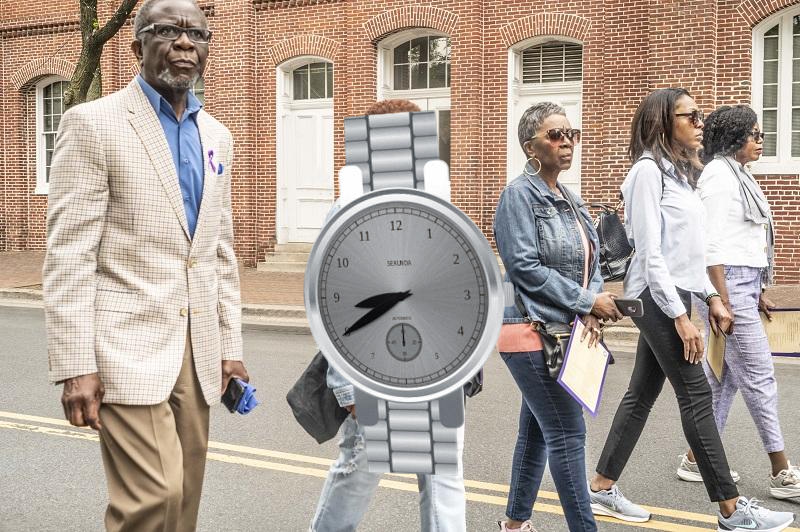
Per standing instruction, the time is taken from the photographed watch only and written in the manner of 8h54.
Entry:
8h40
